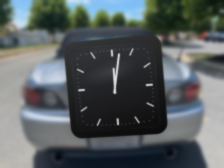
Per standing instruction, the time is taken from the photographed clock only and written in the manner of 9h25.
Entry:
12h02
